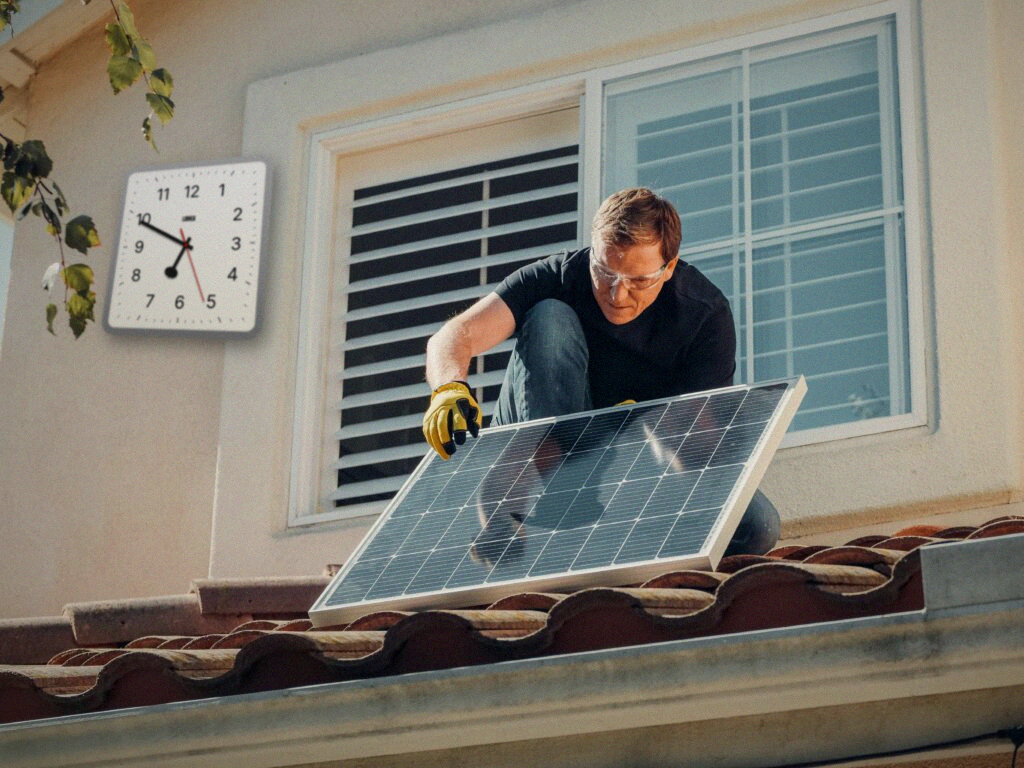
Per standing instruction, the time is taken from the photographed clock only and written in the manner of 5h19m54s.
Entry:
6h49m26s
